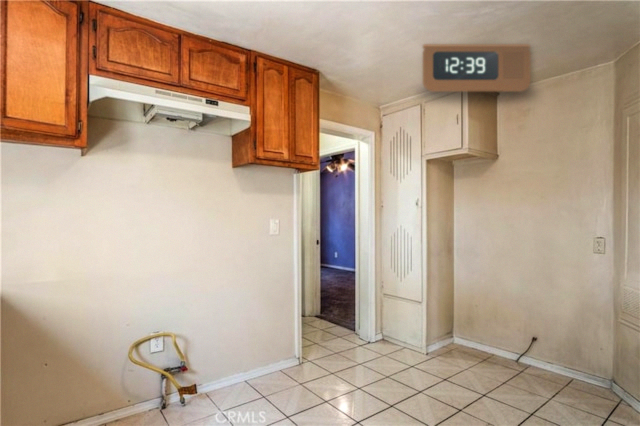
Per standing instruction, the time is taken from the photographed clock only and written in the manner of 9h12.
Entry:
12h39
